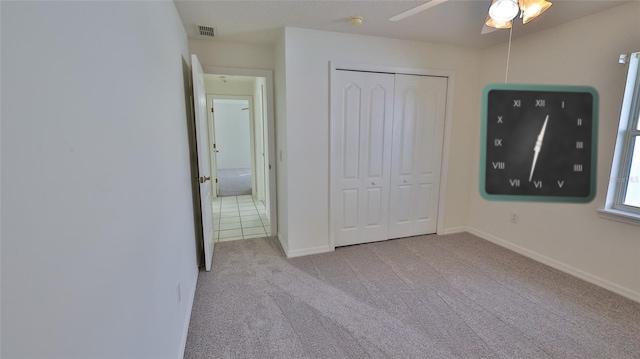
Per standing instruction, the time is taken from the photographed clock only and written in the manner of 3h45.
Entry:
12h32
